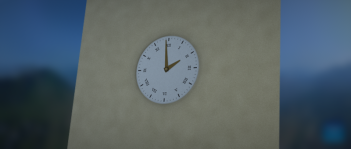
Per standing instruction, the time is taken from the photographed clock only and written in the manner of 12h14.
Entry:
1h59
